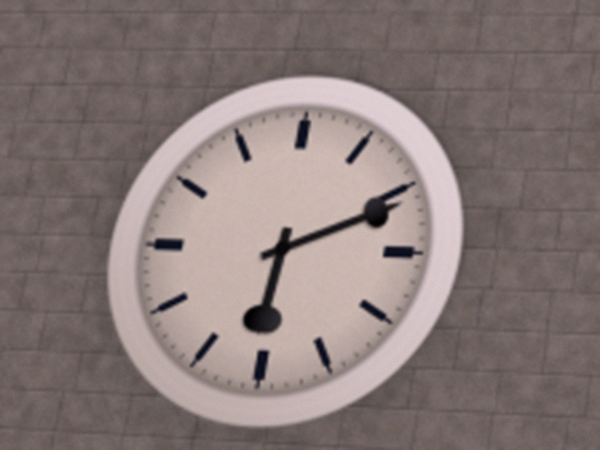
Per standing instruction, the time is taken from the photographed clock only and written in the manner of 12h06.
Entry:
6h11
